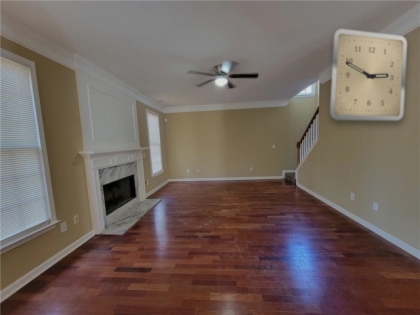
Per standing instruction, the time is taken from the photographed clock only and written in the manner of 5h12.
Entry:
2h49
